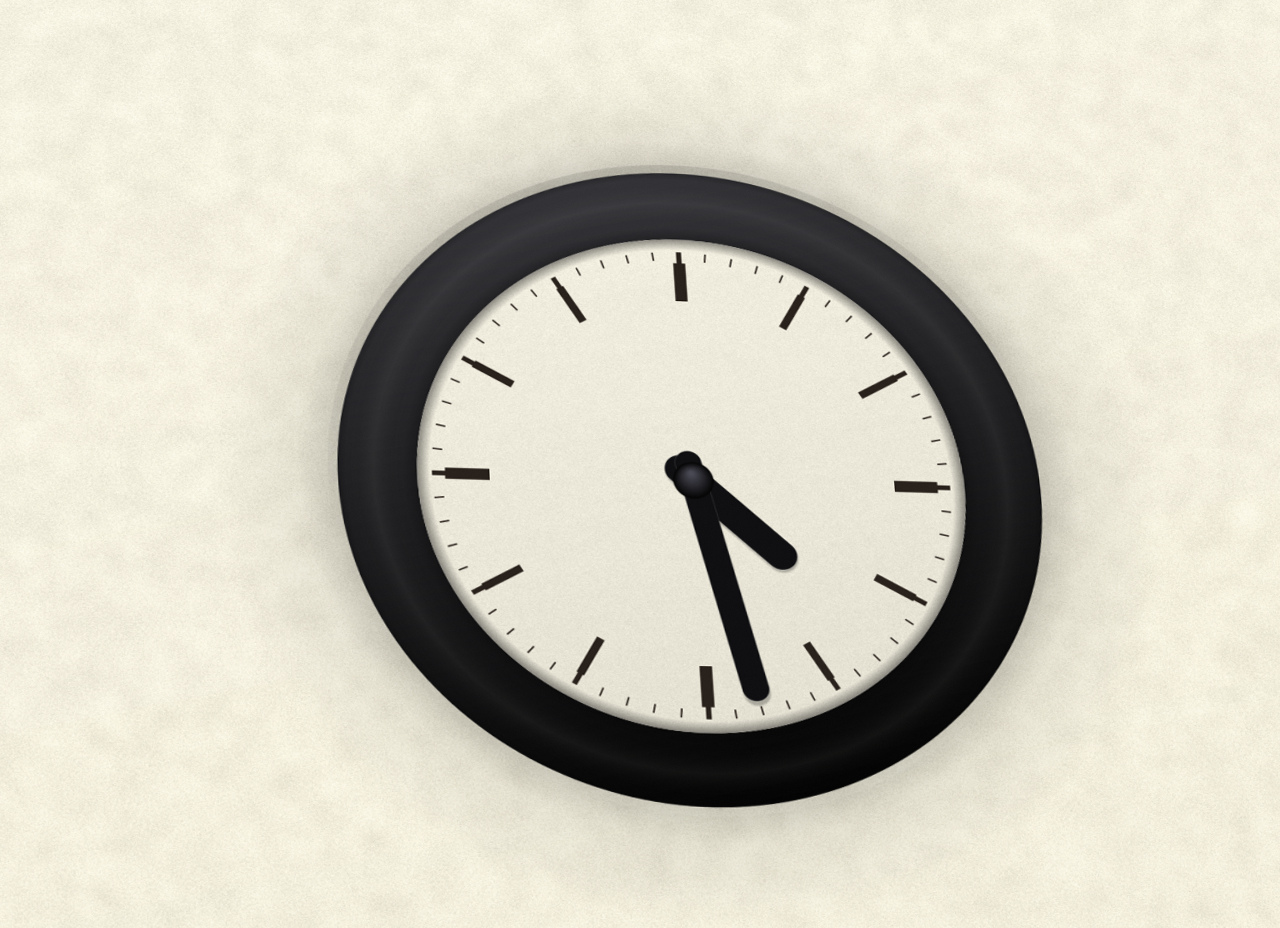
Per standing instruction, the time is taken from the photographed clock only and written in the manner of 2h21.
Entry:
4h28
